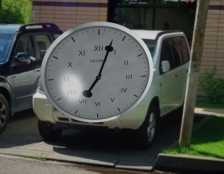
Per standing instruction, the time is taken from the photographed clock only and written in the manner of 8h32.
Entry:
7h03
